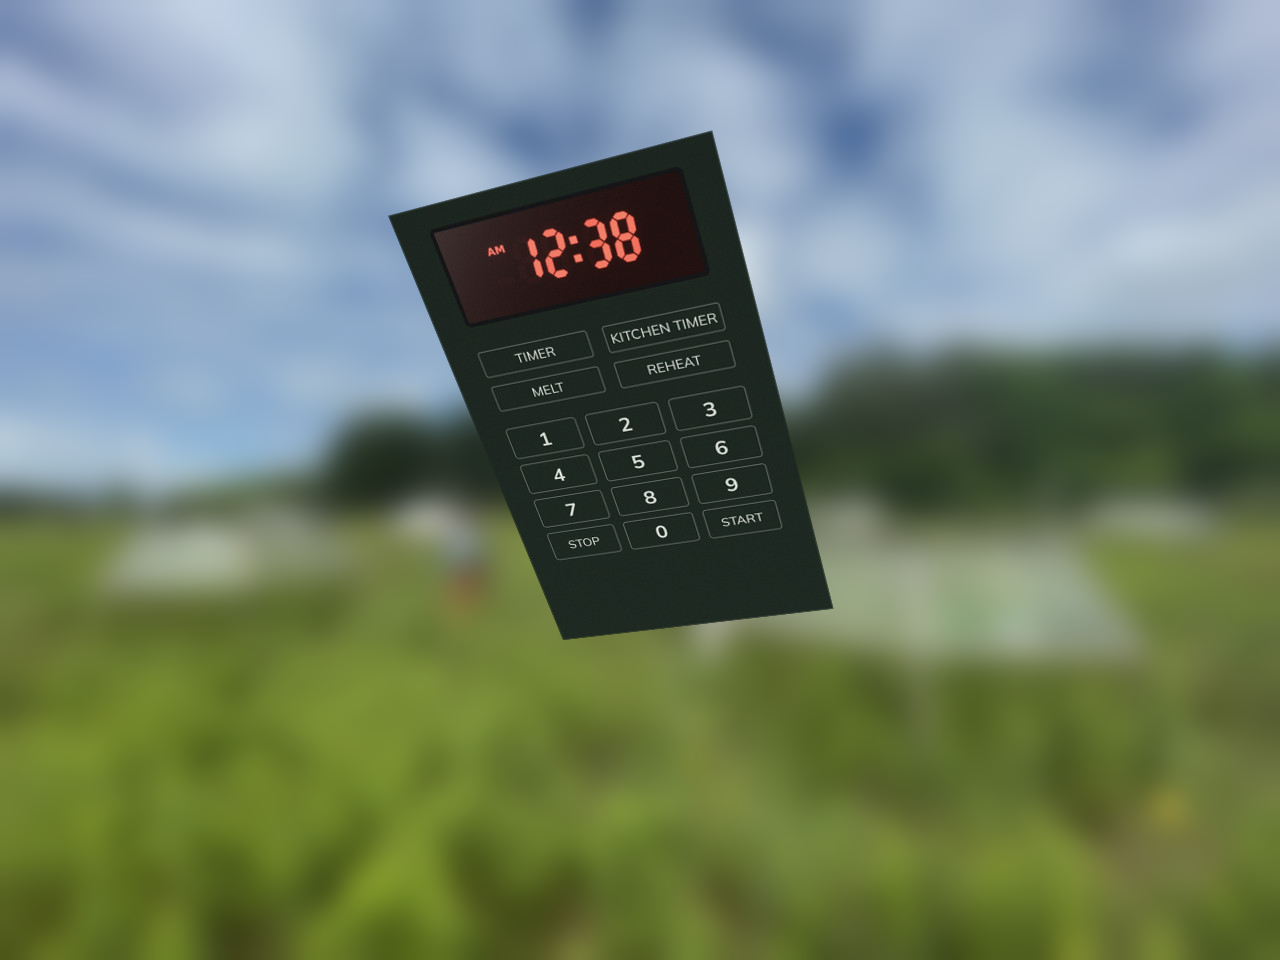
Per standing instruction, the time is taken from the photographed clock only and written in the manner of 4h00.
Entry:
12h38
